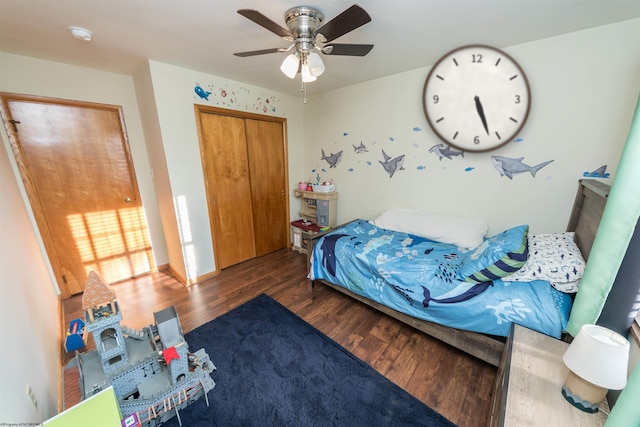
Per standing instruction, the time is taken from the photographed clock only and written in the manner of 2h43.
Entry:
5h27
